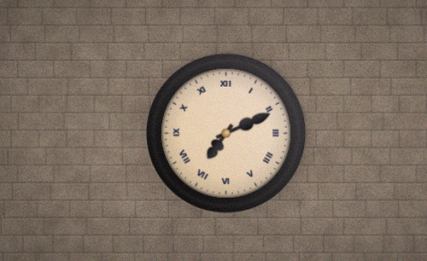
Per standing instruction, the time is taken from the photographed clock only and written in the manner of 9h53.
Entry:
7h11
